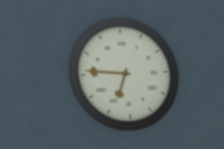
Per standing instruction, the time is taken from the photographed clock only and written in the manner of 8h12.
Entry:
6h46
